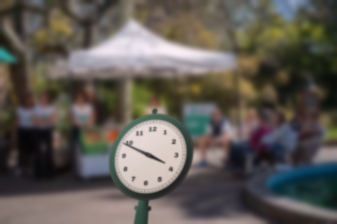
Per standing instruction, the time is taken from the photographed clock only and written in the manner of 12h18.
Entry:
3h49
